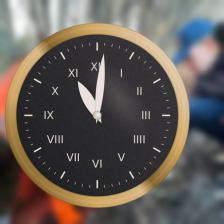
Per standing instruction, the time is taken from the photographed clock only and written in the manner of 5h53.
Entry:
11h01
